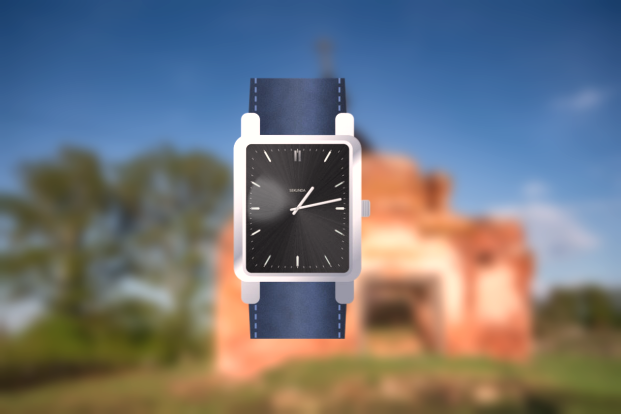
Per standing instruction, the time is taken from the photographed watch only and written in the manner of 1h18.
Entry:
1h13
